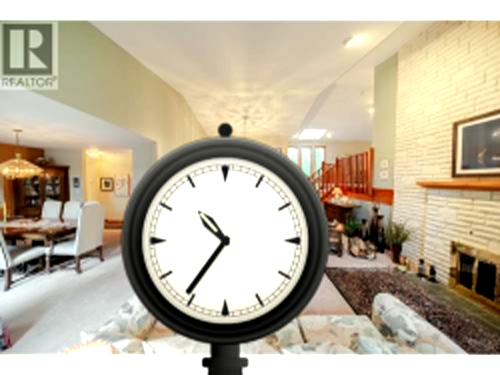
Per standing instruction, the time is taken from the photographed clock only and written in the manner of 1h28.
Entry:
10h36
